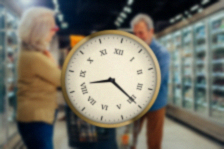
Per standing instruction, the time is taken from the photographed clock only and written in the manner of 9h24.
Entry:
8h20
